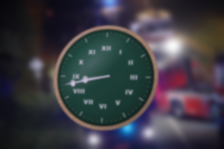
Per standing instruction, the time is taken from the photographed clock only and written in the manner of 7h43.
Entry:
8h43
